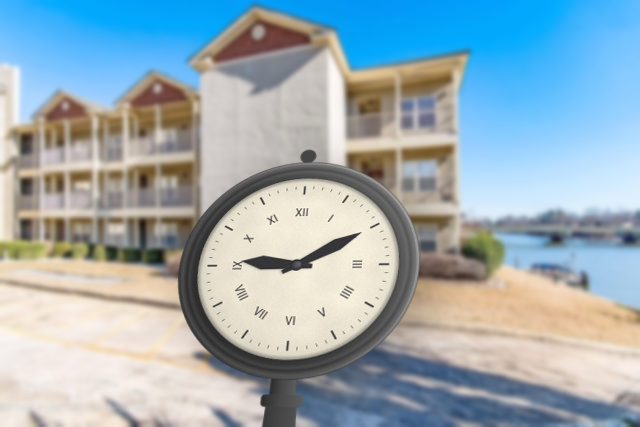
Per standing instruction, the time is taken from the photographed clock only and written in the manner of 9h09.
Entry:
9h10
